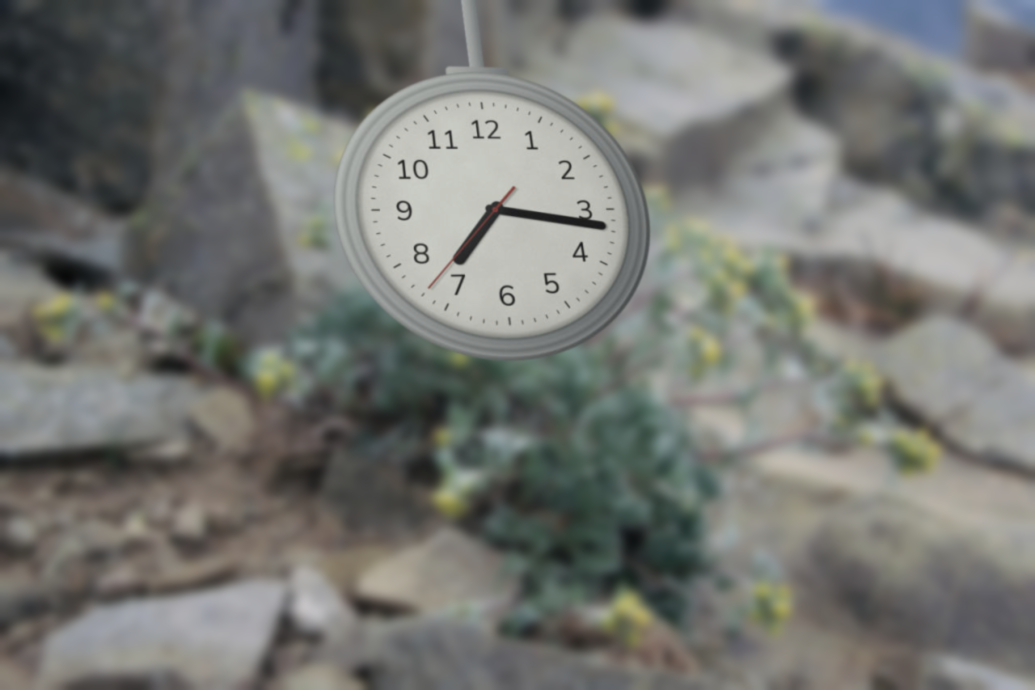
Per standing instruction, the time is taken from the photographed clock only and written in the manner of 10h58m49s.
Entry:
7h16m37s
